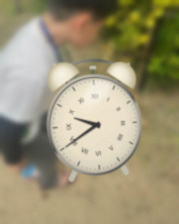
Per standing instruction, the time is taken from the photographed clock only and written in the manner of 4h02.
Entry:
9h40
